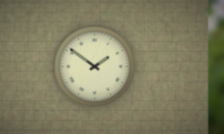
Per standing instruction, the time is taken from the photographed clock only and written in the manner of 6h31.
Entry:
1h51
